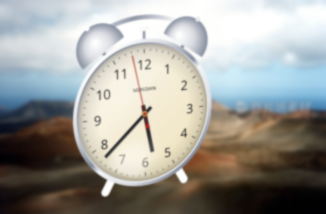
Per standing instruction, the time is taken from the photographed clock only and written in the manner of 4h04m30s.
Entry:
5h37m58s
